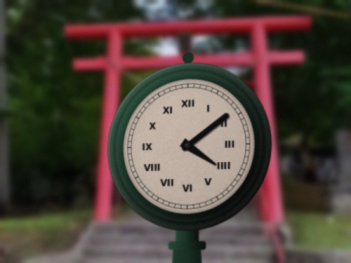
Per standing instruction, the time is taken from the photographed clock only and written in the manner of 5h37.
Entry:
4h09
